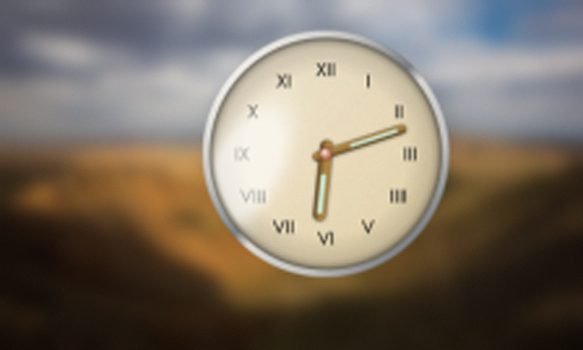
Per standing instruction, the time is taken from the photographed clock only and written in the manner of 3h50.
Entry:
6h12
